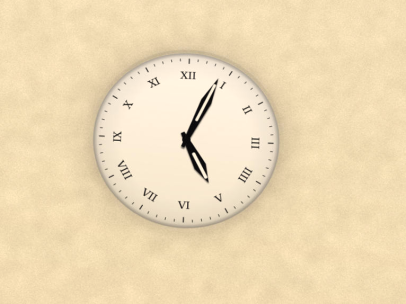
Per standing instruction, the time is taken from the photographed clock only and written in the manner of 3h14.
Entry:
5h04
